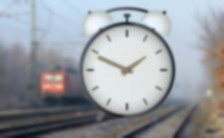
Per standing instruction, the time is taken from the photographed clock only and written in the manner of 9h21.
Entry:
1h49
